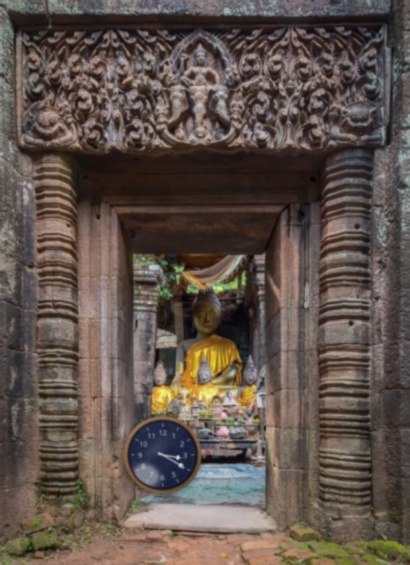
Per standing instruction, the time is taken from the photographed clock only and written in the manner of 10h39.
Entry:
3h20
